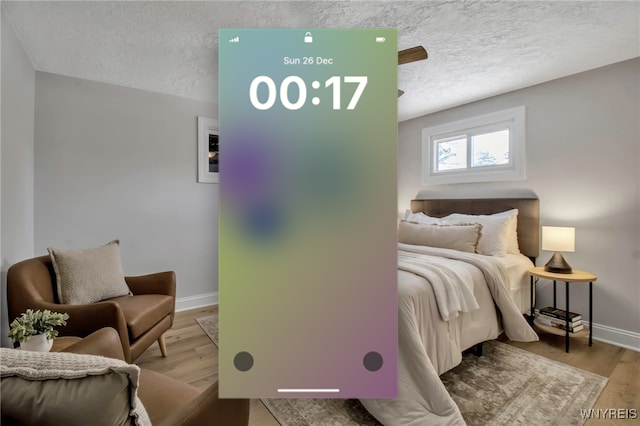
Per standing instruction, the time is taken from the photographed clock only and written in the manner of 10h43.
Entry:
0h17
